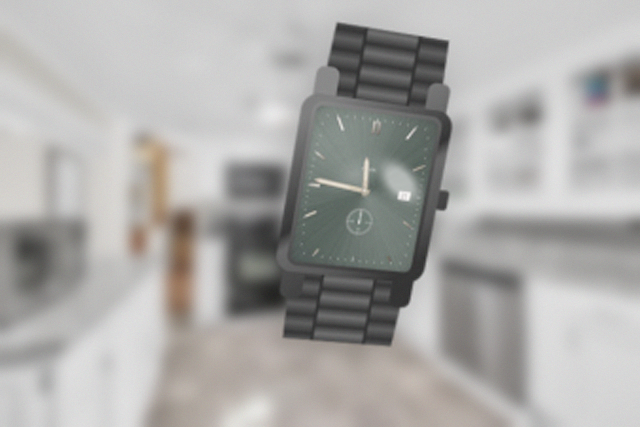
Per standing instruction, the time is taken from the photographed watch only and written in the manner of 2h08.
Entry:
11h46
